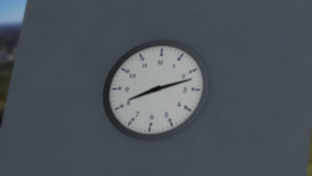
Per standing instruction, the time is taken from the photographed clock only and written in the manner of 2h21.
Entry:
8h12
